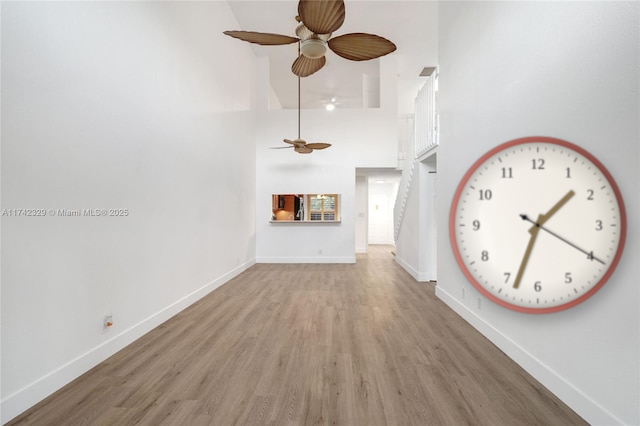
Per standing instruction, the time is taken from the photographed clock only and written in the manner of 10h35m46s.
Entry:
1h33m20s
